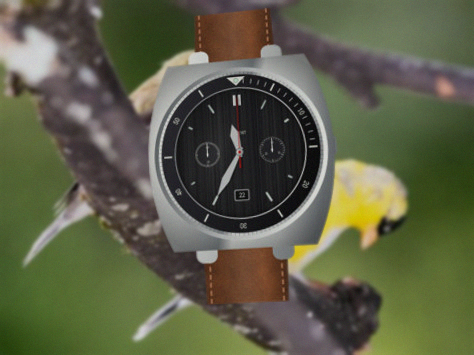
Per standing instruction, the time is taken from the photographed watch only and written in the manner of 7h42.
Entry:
11h35
